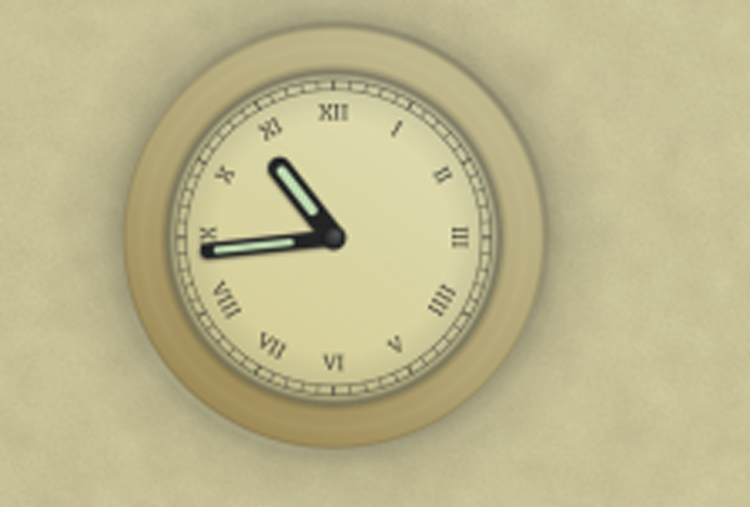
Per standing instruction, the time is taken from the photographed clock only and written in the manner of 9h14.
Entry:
10h44
